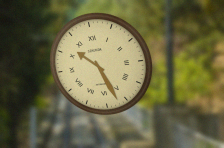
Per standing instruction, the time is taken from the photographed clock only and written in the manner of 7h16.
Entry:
10h27
